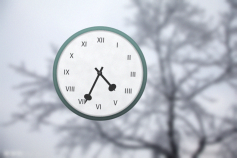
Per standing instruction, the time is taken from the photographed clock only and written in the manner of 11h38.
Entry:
4h34
